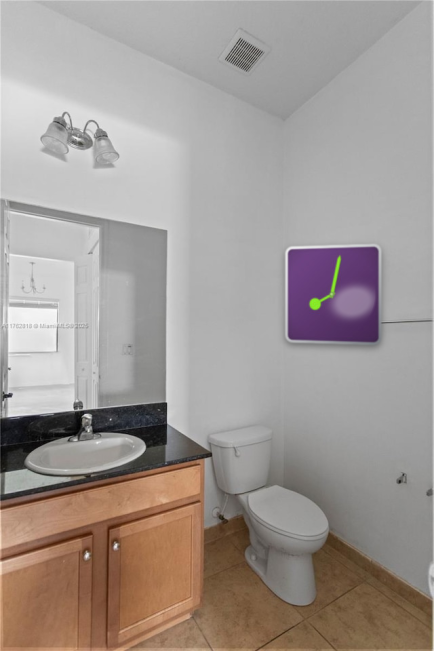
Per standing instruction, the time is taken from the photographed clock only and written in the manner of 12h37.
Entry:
8h02
